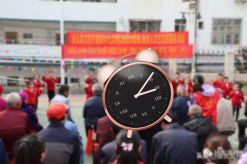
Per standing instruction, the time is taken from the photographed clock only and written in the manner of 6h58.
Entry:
3h09
